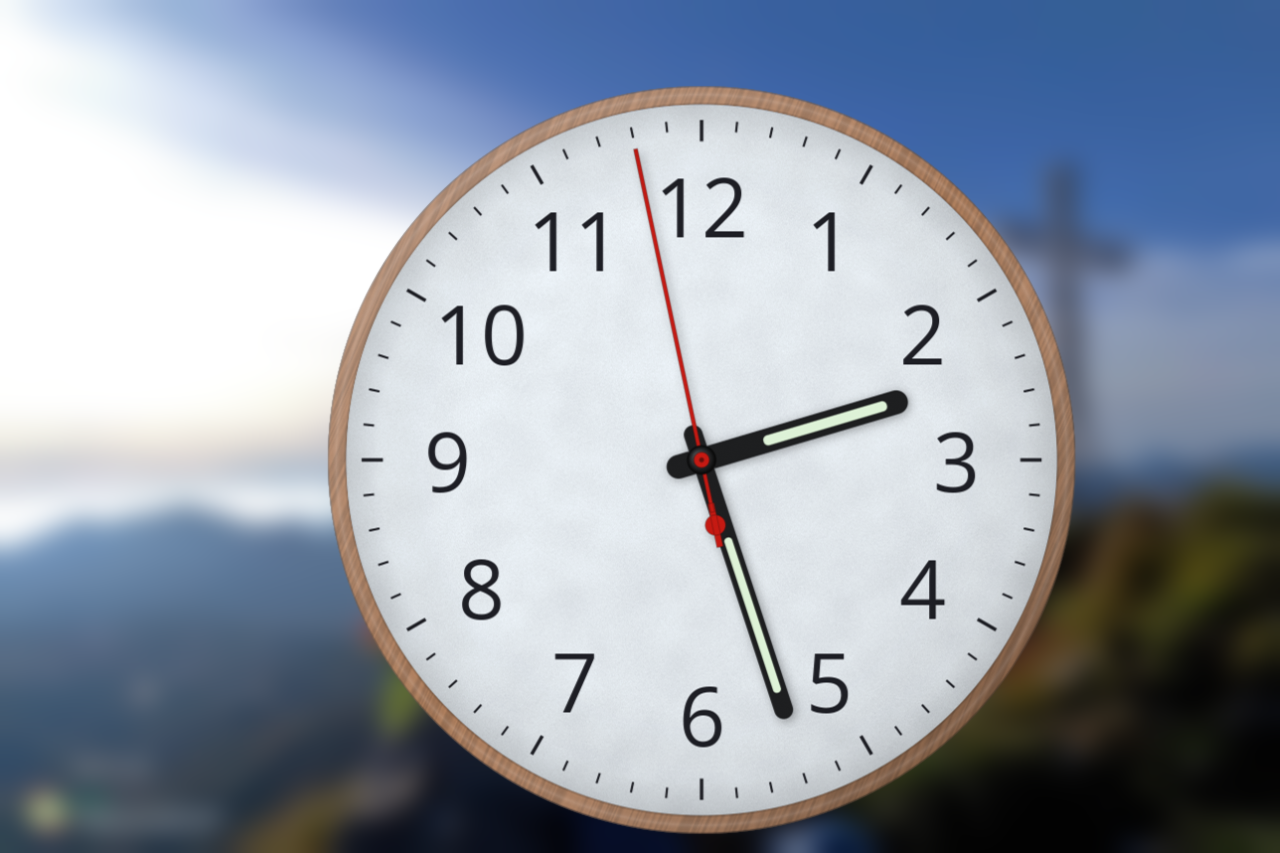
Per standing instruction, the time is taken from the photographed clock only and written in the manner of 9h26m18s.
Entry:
2h26m58s
